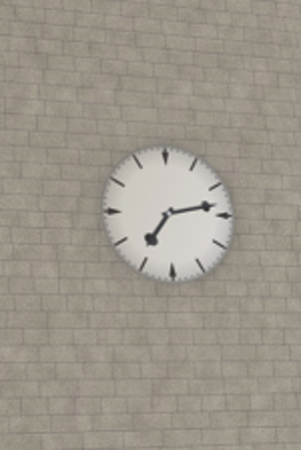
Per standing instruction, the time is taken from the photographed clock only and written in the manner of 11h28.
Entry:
7h13
